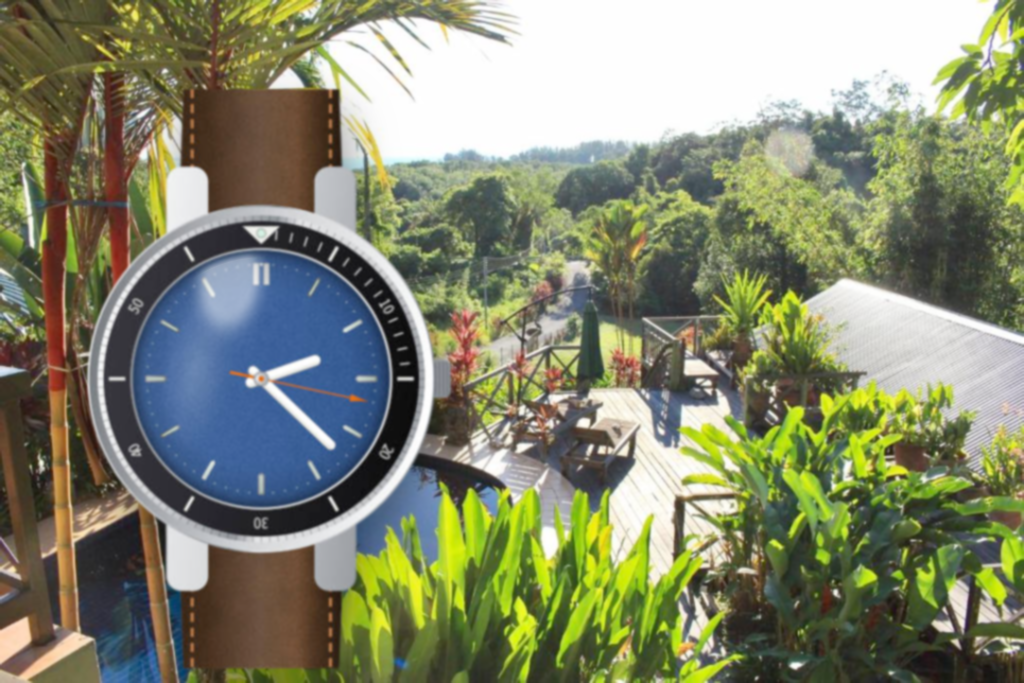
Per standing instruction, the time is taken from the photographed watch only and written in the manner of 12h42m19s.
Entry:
2h22m17s
